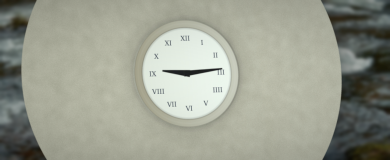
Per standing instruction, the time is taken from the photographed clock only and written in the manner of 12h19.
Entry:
9h14
